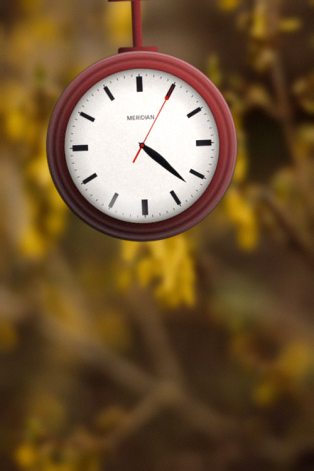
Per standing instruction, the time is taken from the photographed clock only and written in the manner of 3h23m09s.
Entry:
4h22m05s
